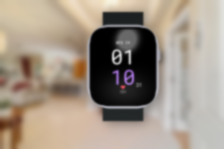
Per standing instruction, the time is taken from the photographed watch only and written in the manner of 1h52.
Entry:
1h10
